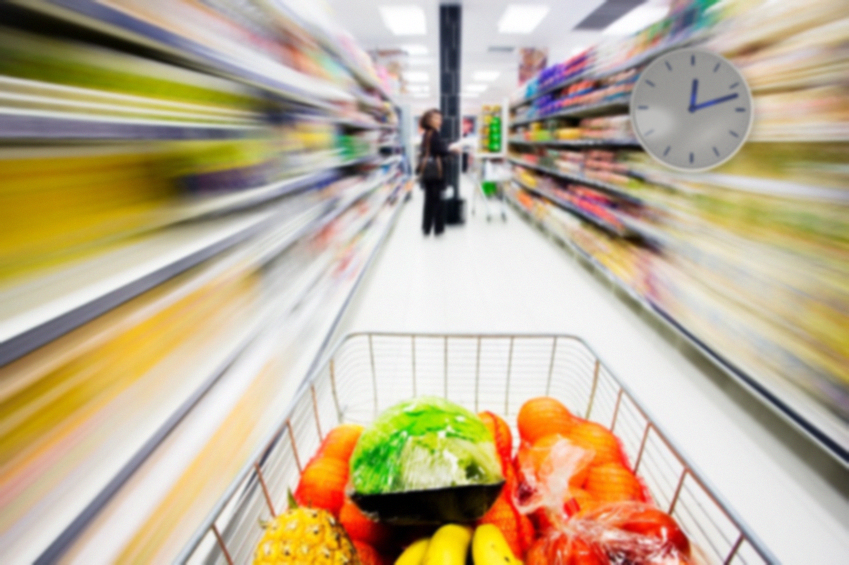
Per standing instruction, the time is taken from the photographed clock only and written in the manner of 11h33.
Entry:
12h12
